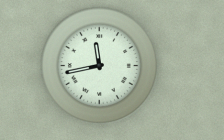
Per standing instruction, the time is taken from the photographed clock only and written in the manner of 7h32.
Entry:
11h43
